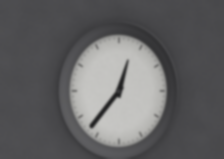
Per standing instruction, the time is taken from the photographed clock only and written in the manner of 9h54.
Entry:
12h37
